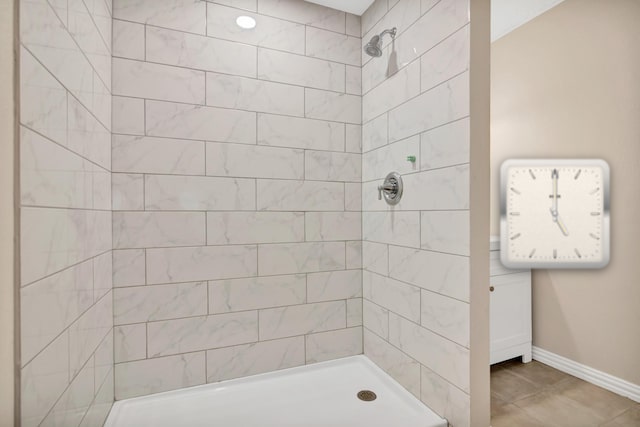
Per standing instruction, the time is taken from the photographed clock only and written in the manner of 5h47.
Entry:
5h00
